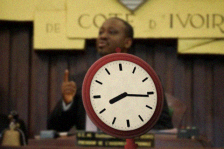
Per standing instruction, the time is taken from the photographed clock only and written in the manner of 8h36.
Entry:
8h16
